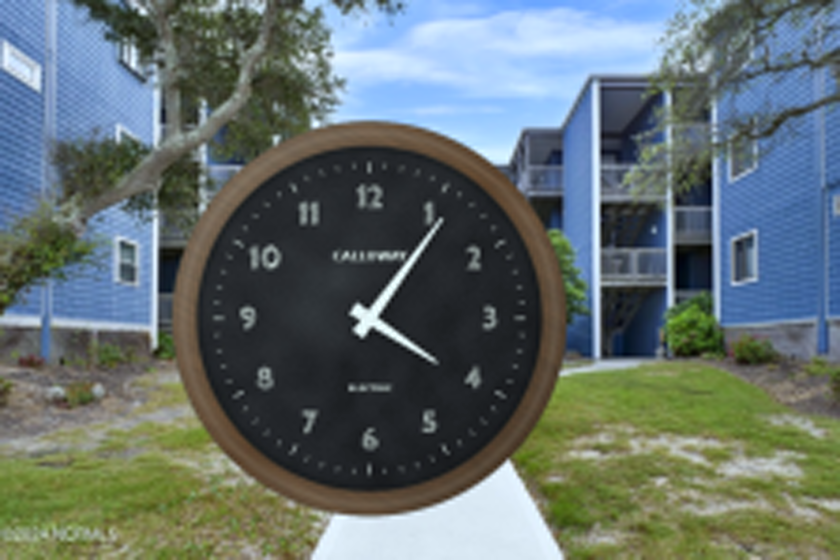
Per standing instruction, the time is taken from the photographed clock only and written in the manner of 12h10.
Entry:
4h06
